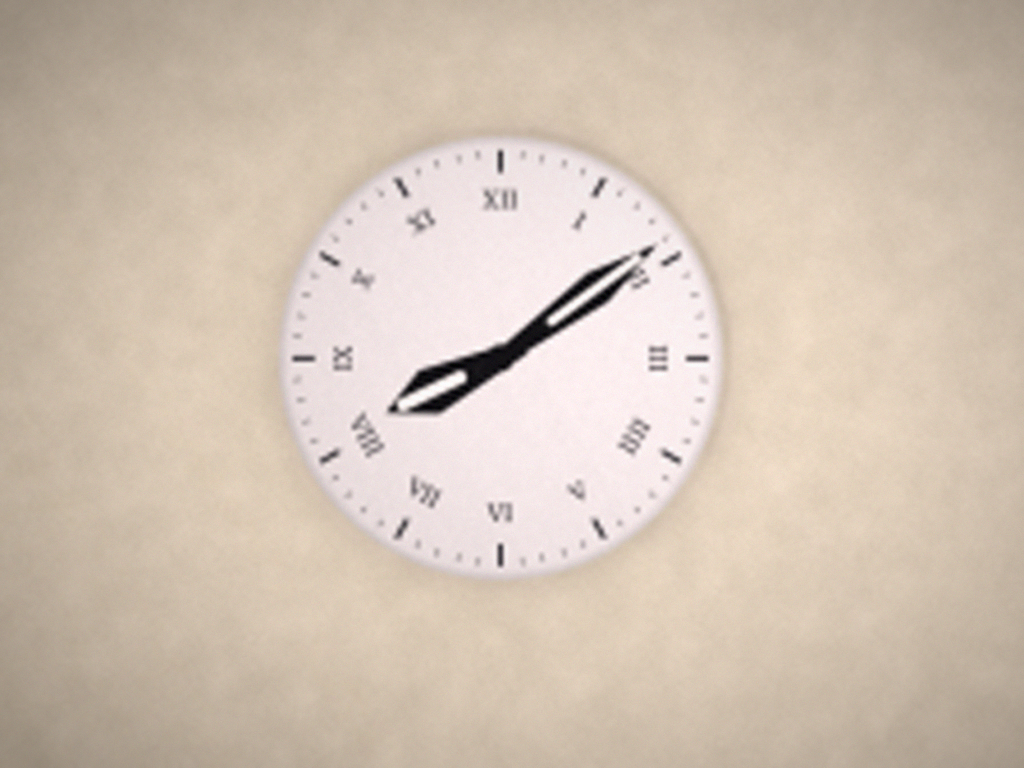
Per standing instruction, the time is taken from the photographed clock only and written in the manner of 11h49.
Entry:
8h09
